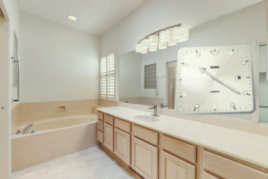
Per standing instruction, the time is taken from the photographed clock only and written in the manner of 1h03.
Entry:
10h21
